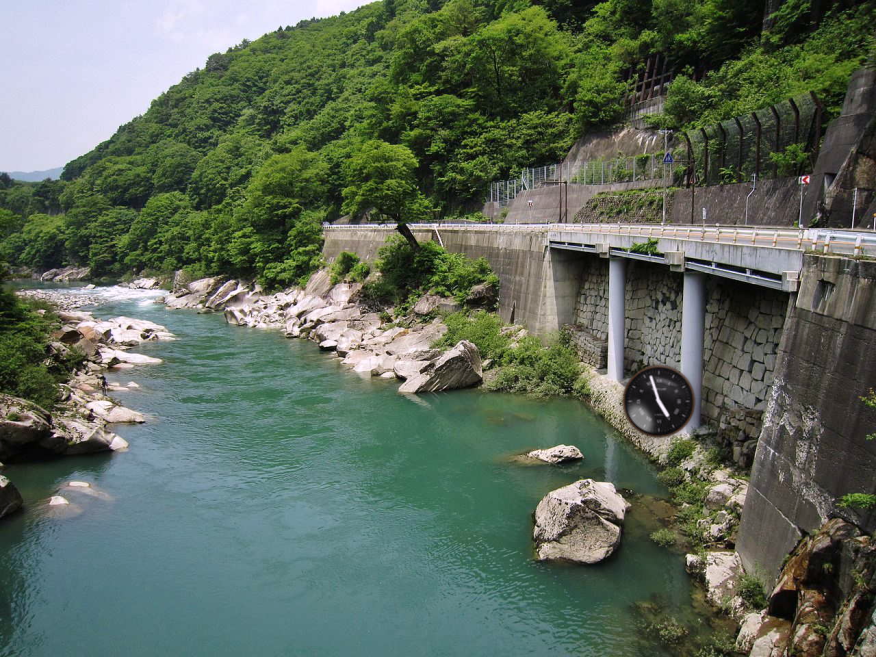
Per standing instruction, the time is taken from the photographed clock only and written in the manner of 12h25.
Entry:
4h57
